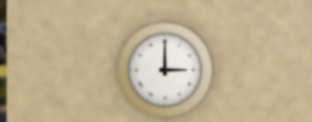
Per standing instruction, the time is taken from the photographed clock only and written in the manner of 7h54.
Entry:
3h00
